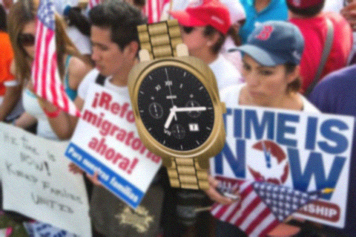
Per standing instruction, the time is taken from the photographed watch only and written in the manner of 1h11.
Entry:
7h15
